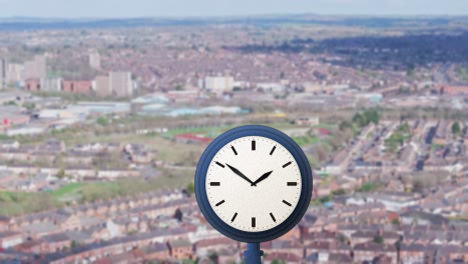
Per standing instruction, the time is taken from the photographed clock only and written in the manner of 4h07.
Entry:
1h51
